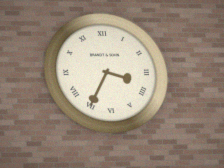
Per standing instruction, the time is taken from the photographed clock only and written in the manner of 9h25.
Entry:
3h35
